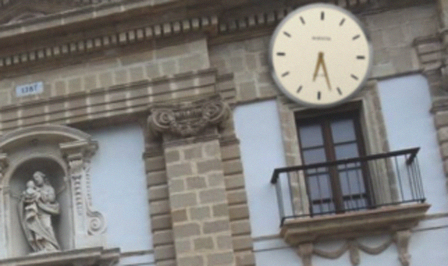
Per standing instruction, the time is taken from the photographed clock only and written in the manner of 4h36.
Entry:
6h27
